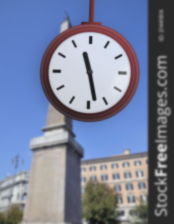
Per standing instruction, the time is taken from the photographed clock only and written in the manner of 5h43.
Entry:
11h28
